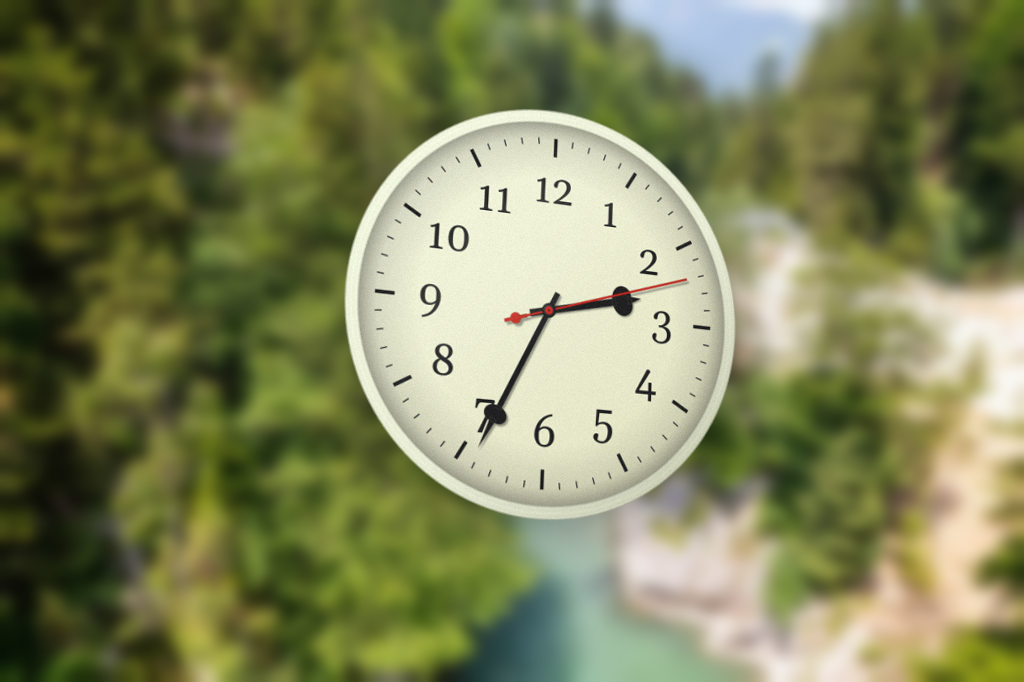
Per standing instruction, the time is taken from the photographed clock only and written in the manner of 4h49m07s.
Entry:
2h34m12s
